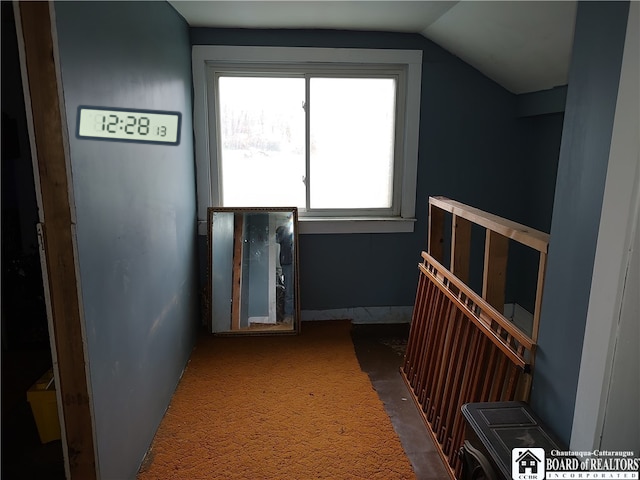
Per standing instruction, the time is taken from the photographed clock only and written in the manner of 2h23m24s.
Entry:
12h28m13s
